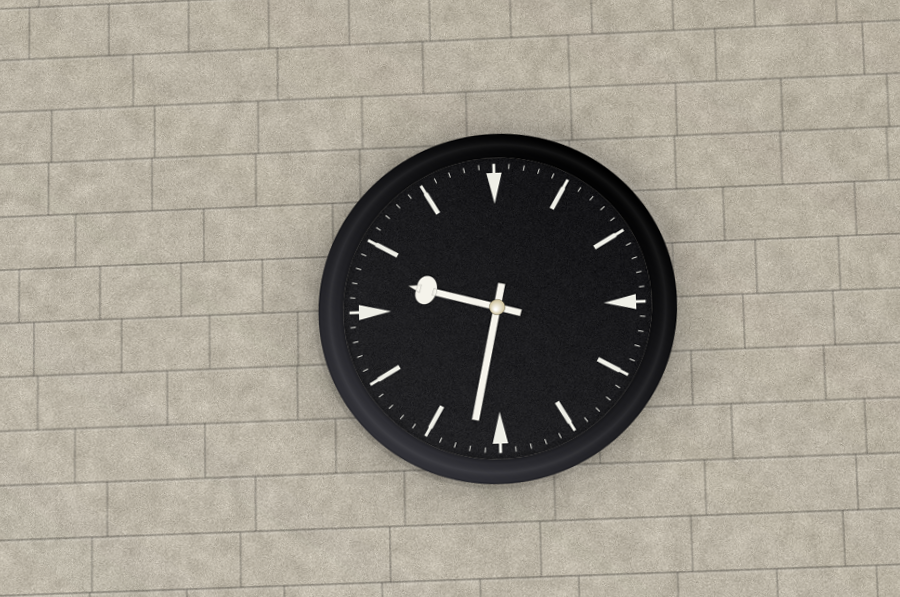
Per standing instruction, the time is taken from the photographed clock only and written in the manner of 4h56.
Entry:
9h32
